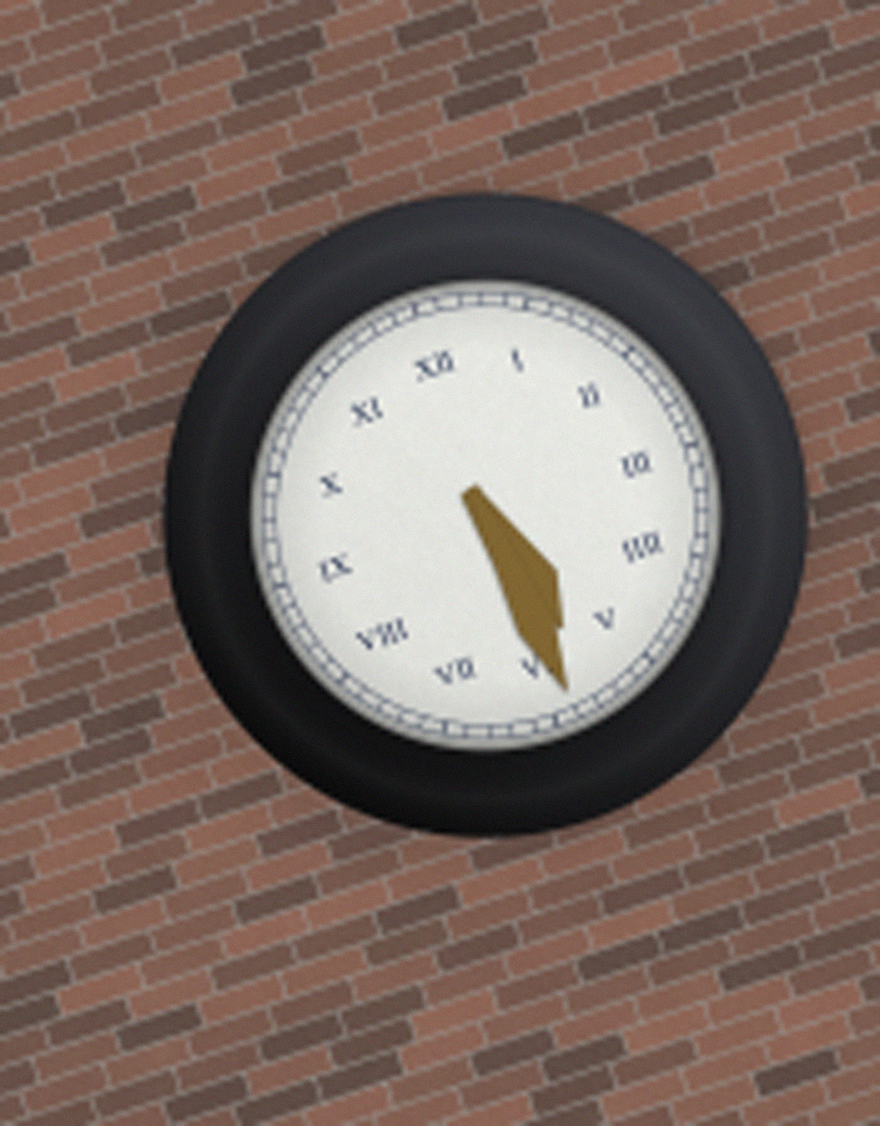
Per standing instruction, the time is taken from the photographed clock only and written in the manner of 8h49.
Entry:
5h29
